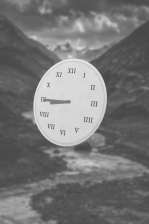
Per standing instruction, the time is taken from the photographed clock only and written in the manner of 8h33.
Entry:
8h45
